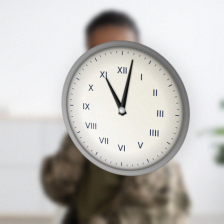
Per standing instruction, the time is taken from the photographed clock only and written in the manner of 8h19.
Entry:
11h02
